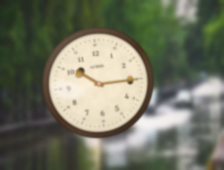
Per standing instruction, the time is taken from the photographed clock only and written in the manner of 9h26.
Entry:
10h15
